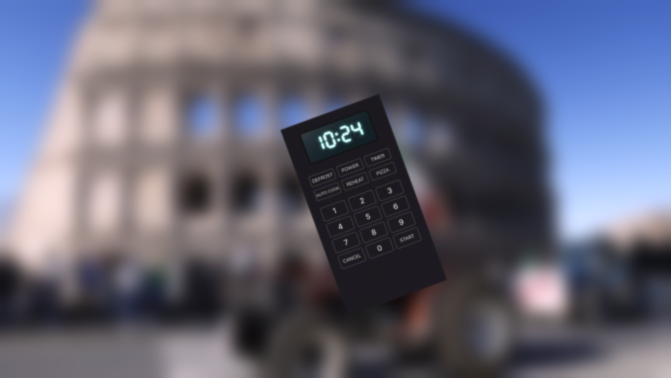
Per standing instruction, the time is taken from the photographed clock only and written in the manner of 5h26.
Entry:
10h24
